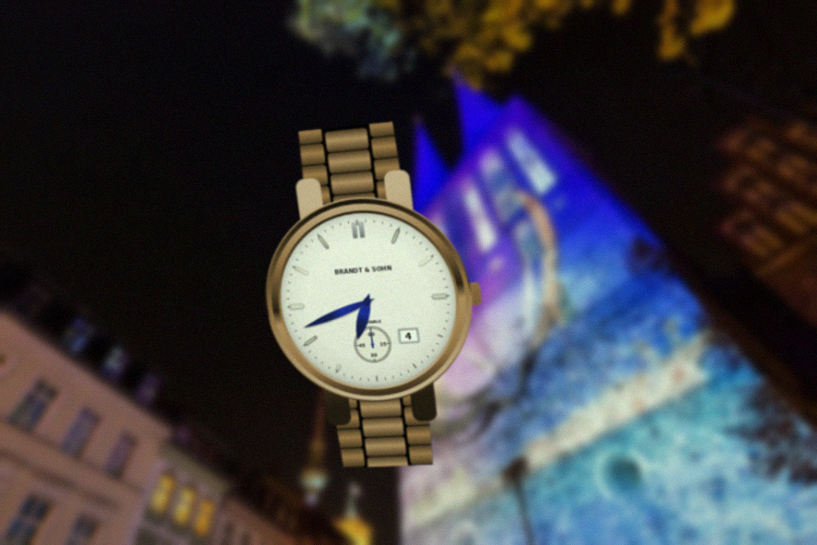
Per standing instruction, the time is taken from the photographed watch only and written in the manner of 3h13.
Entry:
6h42
